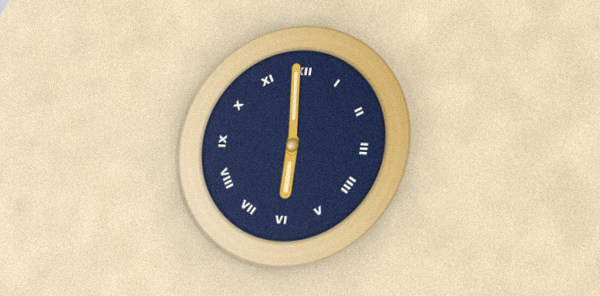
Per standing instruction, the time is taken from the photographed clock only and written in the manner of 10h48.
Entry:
5h59
